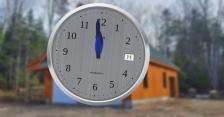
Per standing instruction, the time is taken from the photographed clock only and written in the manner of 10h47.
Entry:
11h59
